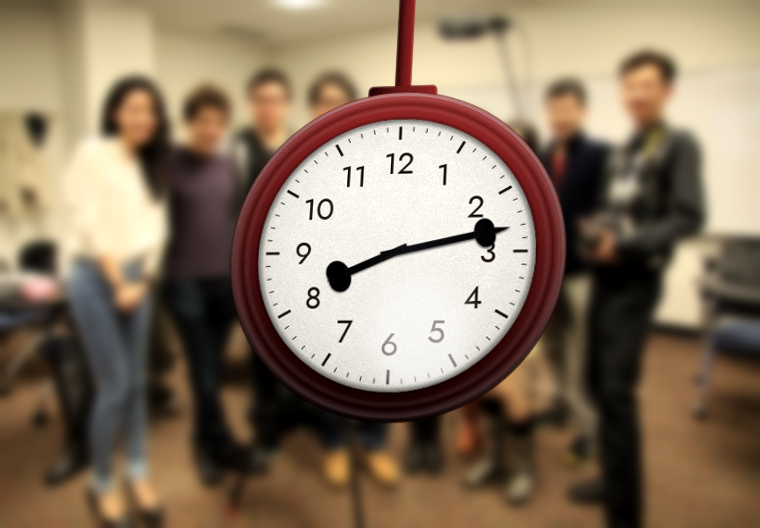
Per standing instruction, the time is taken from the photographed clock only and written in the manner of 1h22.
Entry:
8h13
